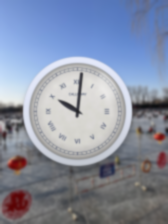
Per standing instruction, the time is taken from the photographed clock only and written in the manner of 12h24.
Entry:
10h01
